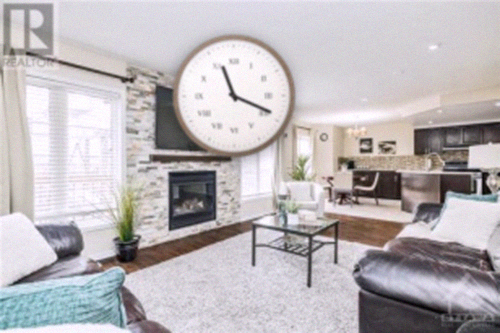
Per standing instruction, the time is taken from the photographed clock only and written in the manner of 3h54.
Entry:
11h19
